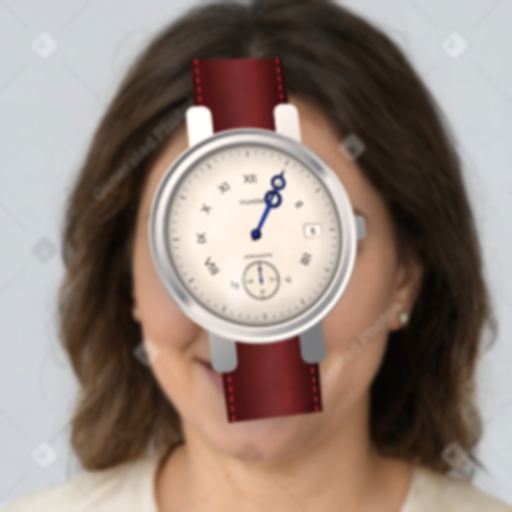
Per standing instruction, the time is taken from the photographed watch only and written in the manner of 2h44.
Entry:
1h05
